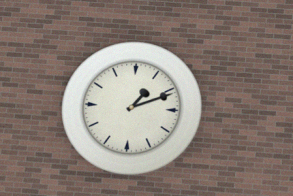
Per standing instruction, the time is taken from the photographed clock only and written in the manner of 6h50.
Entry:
1h11
